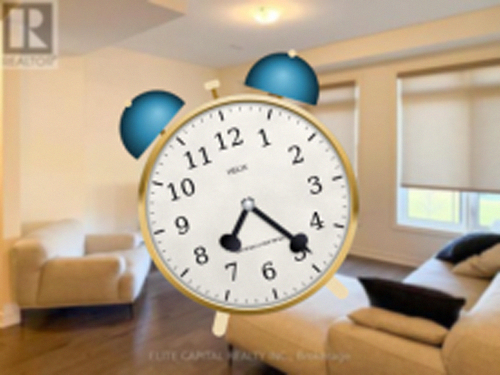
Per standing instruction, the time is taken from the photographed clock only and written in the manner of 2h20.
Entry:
7h24
